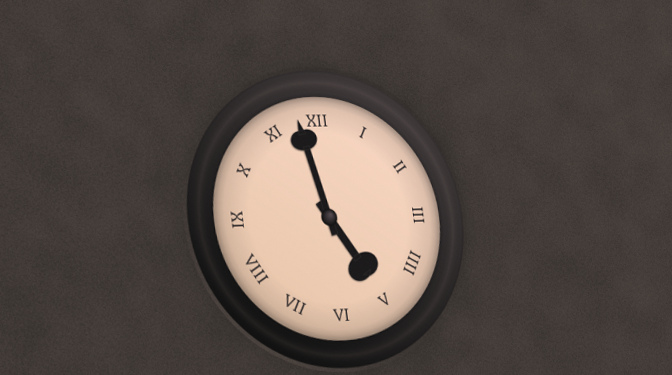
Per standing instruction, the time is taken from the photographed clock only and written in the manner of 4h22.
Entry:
4h58
